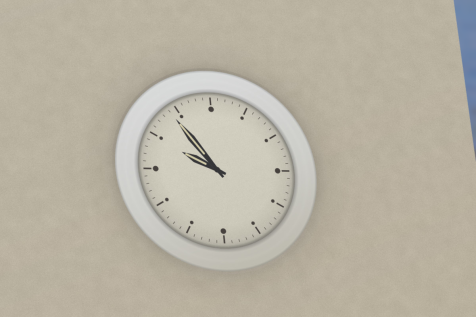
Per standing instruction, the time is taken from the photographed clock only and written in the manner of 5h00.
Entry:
9h54
